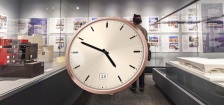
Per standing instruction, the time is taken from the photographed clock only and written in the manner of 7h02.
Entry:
4h49
